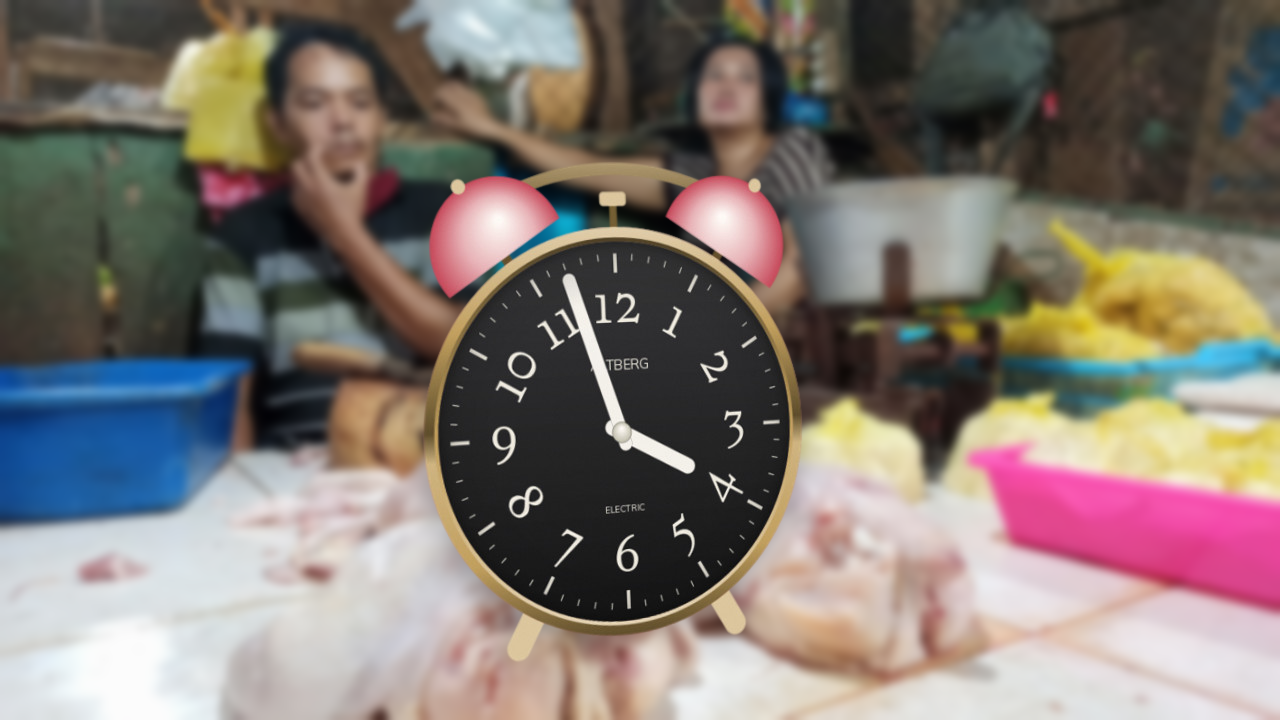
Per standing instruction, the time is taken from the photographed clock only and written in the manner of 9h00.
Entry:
3h57
